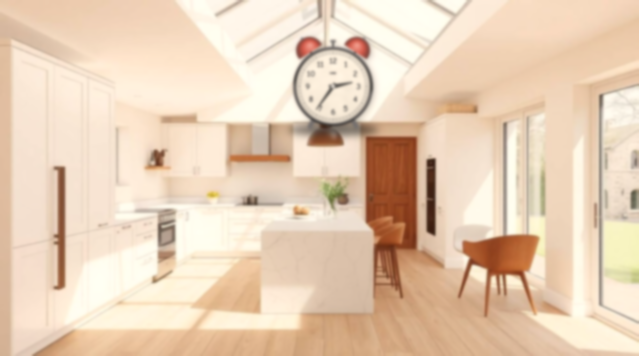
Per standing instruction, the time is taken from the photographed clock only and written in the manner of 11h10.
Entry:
2h36
